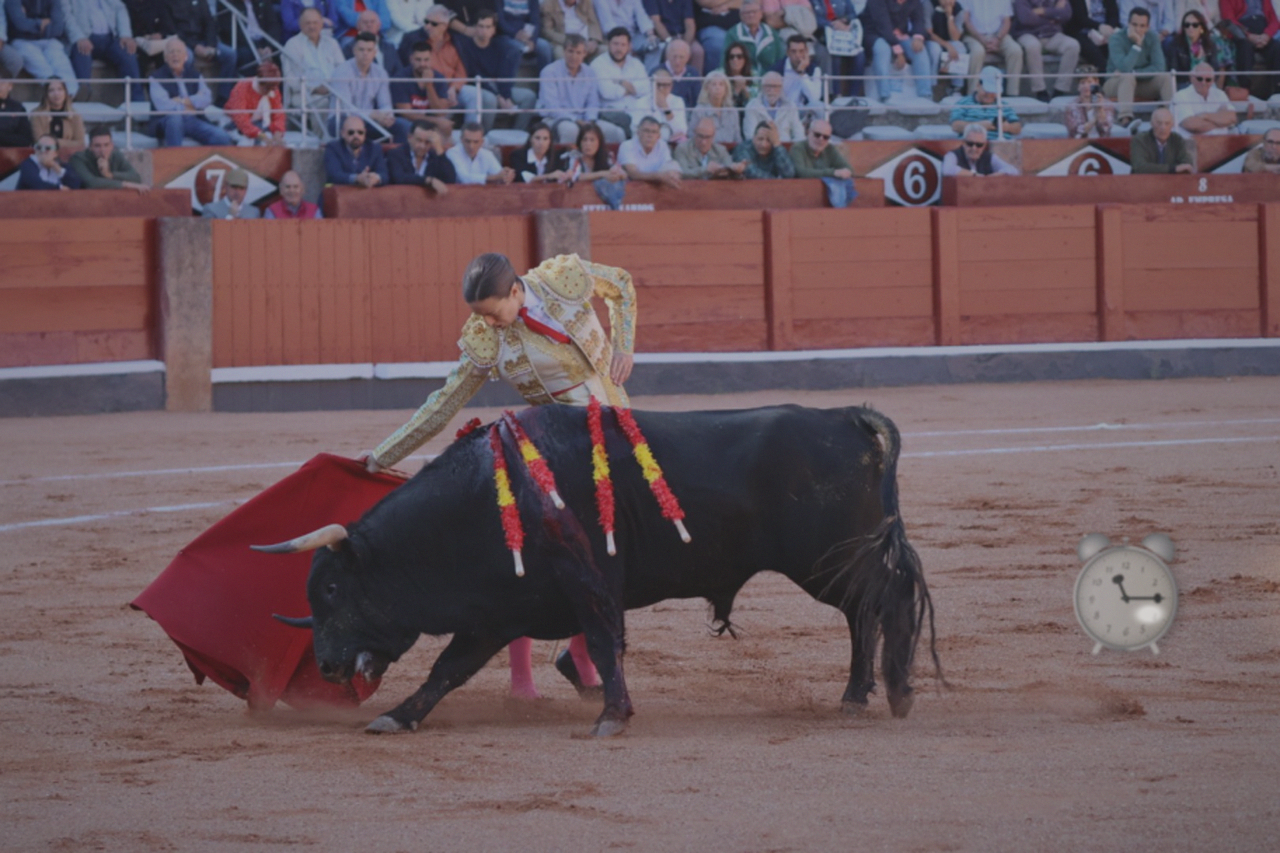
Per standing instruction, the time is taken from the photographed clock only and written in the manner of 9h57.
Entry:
11h15
